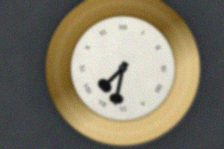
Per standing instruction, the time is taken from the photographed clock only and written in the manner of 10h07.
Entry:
7h32
